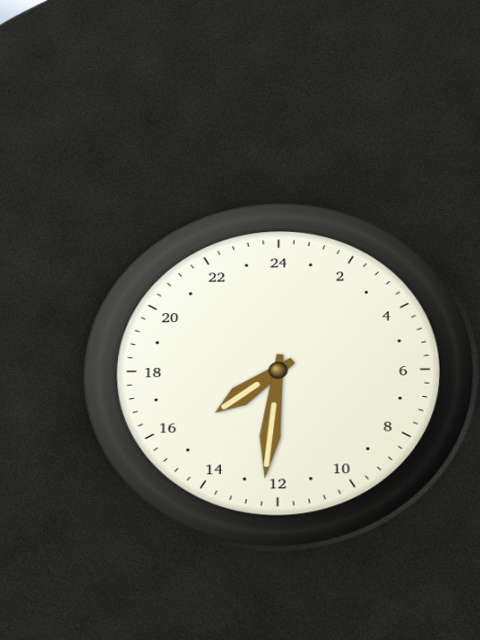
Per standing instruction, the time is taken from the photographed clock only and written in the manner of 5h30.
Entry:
15h31
